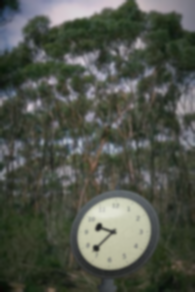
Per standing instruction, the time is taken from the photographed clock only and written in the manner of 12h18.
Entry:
9h37
